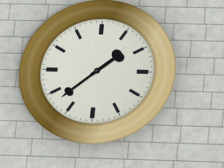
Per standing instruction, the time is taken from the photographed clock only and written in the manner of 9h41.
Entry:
1h38
